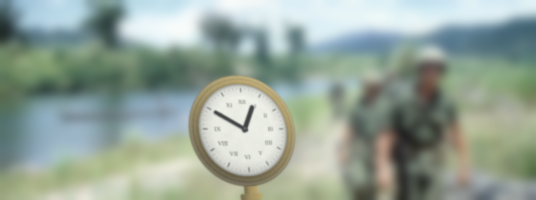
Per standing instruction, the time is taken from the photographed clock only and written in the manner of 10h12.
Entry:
12h50
